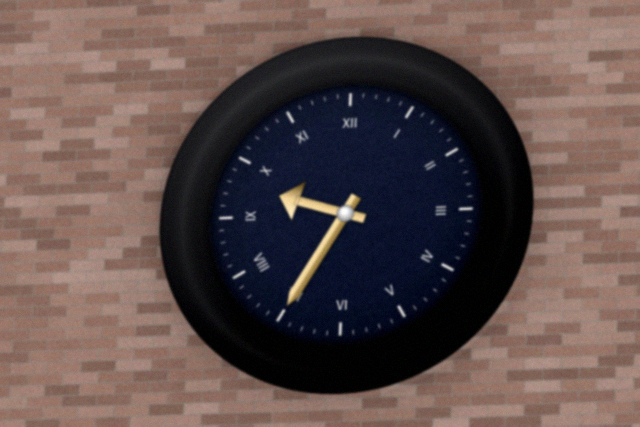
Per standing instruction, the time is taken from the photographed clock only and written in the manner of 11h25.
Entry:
9h35
